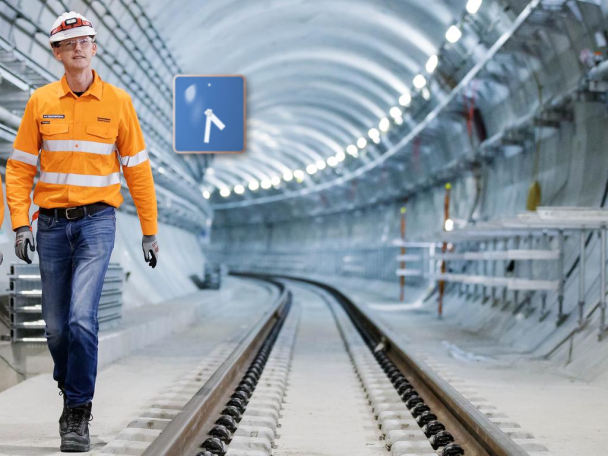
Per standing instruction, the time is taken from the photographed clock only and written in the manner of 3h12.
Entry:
4h31
